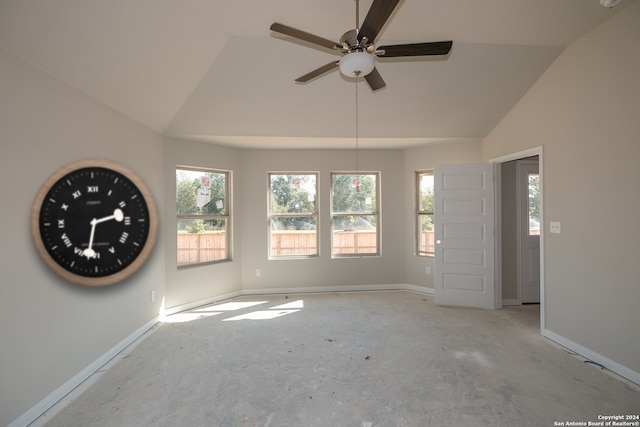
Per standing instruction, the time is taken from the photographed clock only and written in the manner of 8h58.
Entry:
2h32
